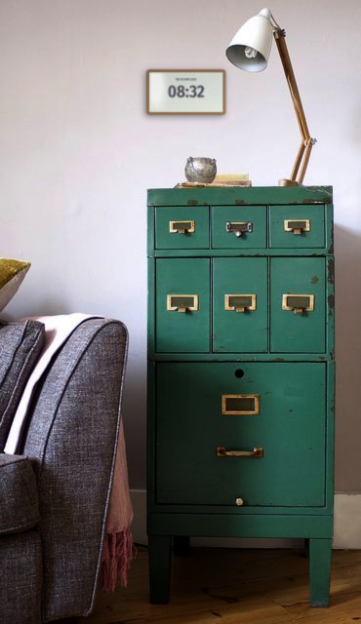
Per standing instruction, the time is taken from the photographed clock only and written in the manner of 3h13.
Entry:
8h32
